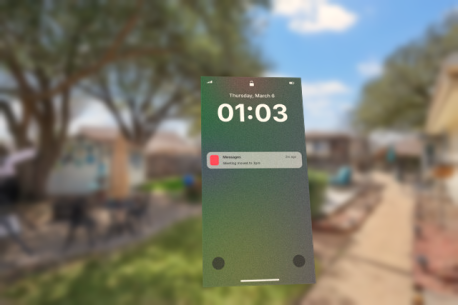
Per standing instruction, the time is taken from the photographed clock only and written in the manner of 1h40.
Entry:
1h03
